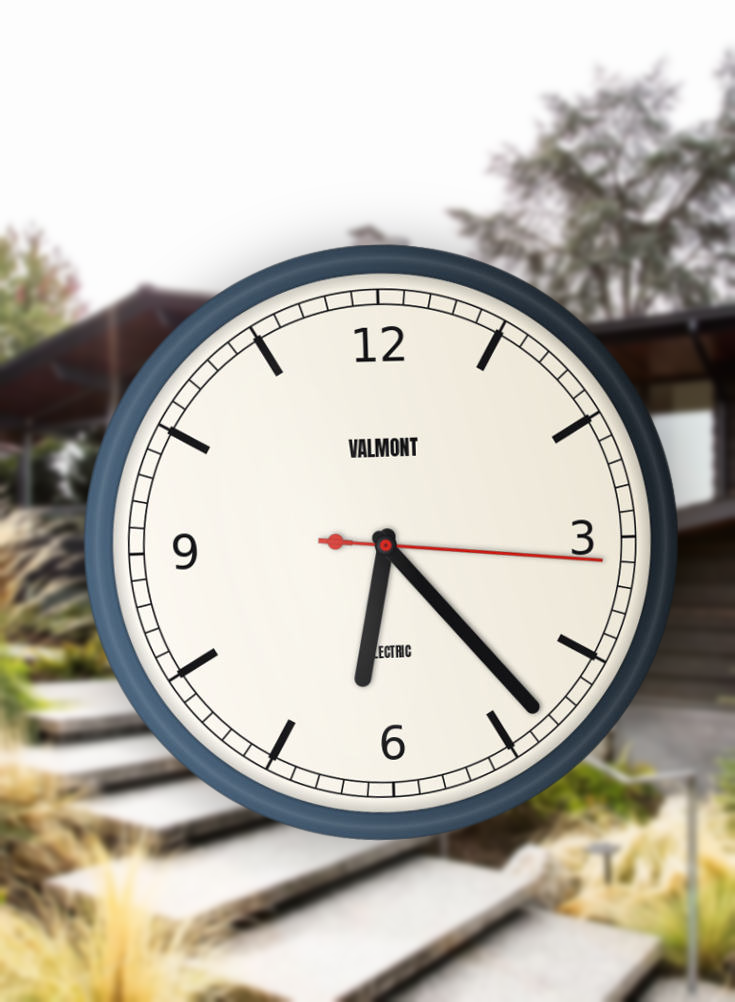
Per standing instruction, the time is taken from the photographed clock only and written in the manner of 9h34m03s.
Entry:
6h23m16s
